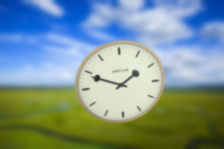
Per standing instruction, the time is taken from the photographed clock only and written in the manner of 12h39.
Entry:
1h49
